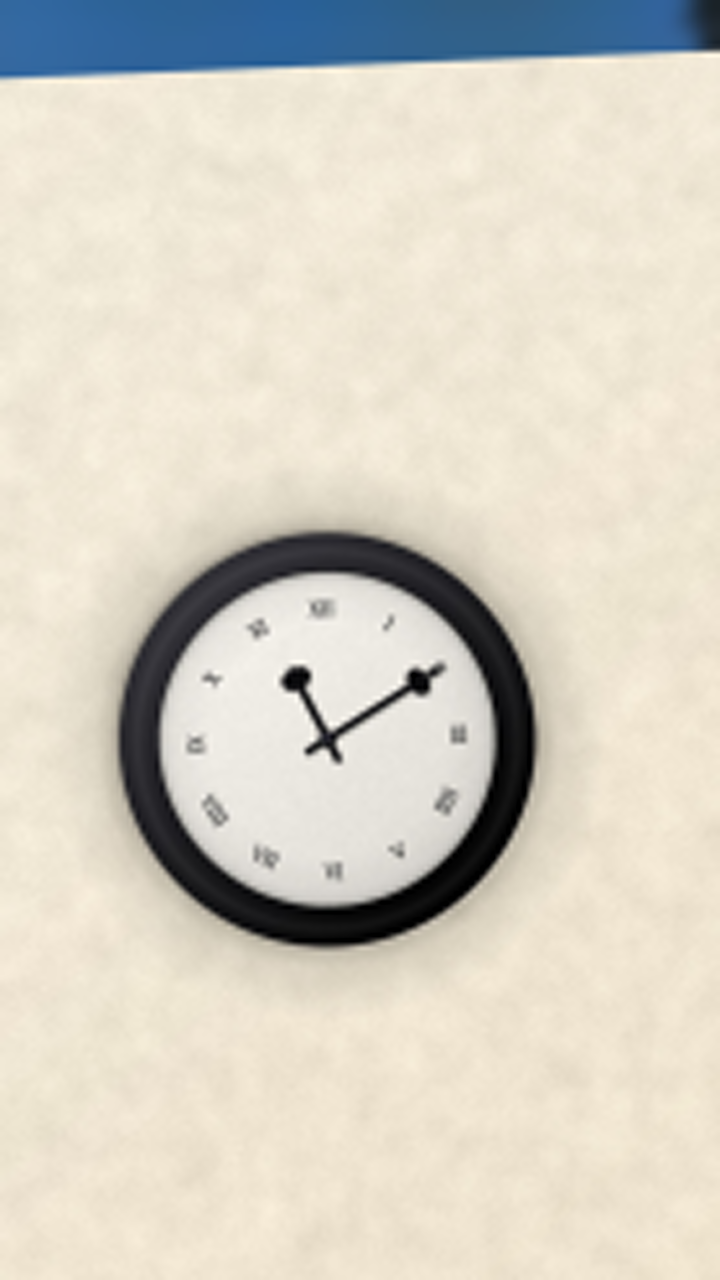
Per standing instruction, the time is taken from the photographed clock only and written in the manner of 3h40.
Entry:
11h10
